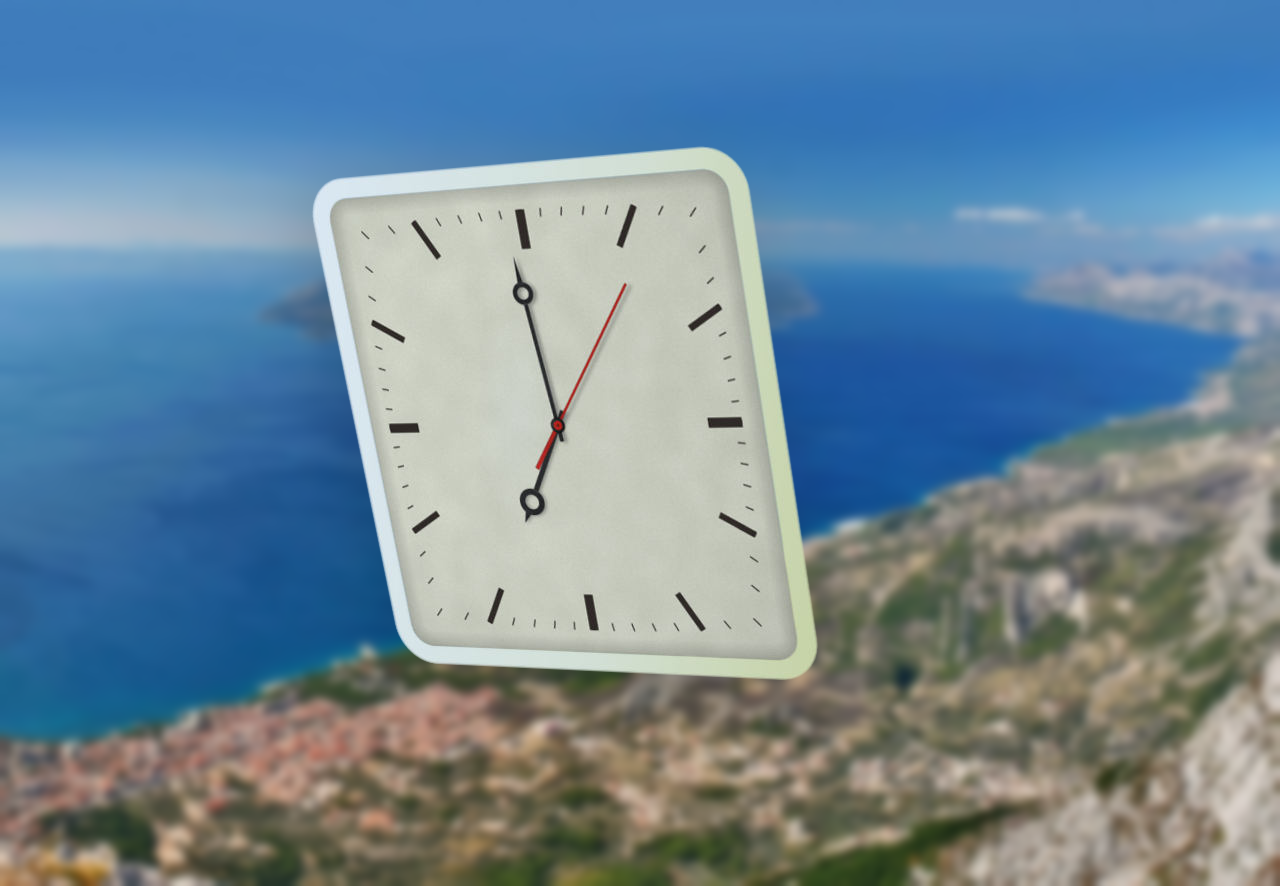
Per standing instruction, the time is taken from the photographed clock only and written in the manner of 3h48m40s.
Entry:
6h59m06s
